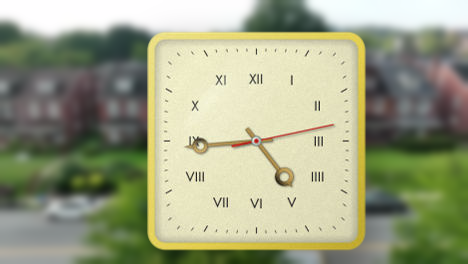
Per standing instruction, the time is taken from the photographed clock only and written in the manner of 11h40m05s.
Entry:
4h44m13s
